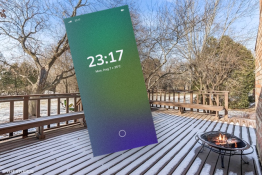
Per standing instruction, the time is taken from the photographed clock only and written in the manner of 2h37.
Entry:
23h17
